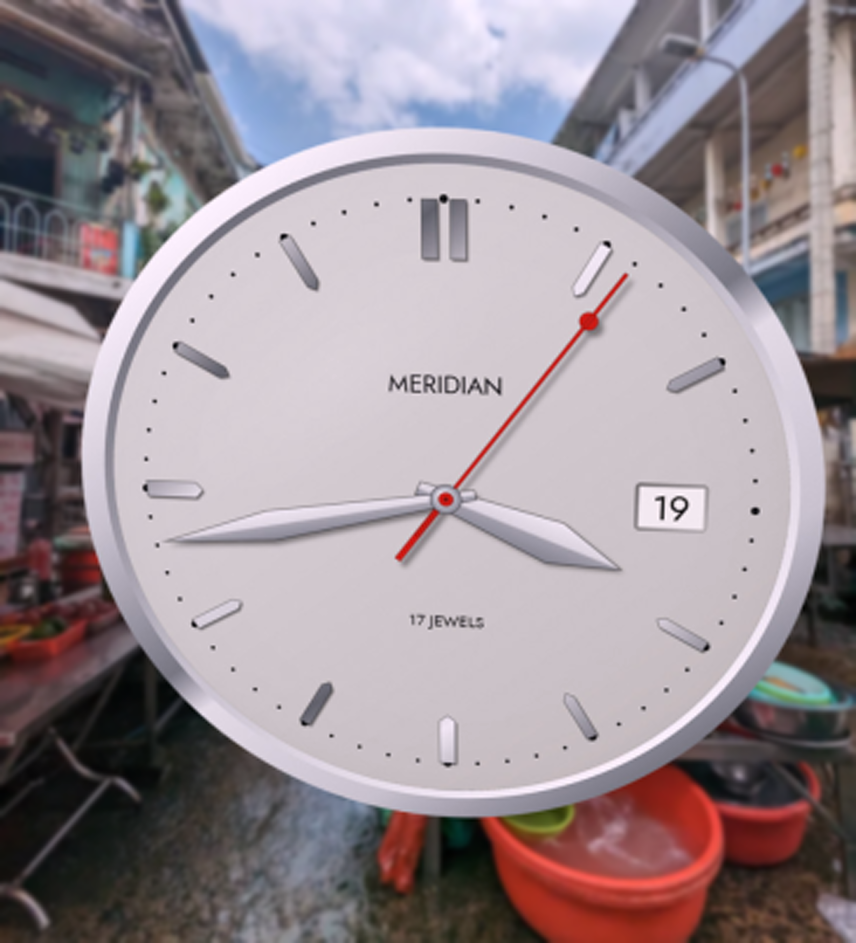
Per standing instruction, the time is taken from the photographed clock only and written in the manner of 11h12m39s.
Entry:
3h43m06s
